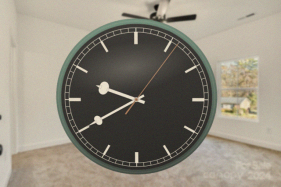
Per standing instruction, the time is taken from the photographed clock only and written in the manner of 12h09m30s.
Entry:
9h40m06s
